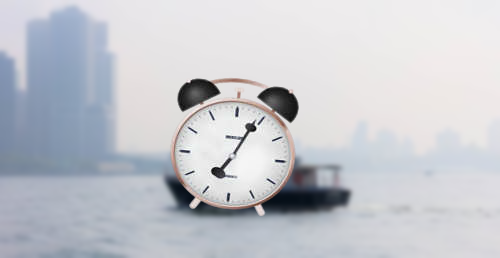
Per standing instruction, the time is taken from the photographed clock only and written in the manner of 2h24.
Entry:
7h04
